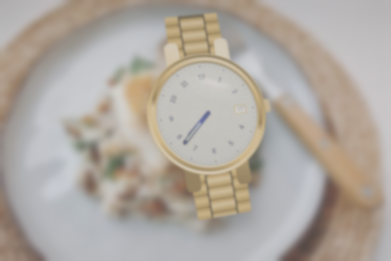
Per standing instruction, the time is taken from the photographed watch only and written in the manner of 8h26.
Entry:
7h38
